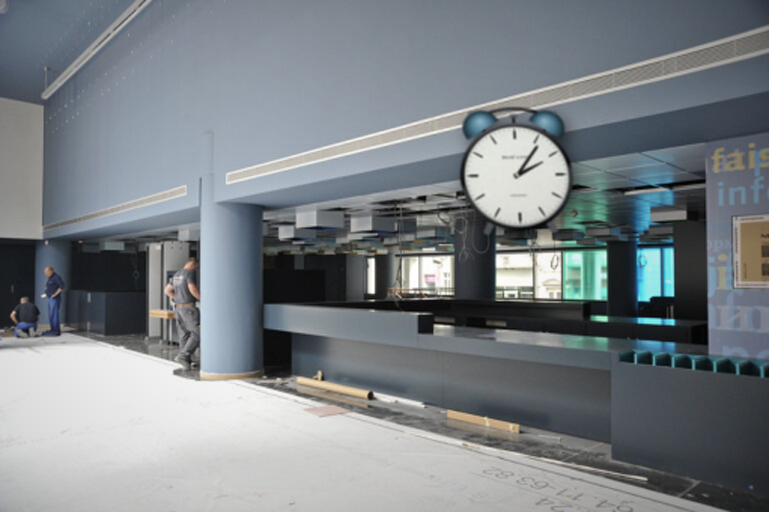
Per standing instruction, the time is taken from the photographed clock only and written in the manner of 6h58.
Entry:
2h06
